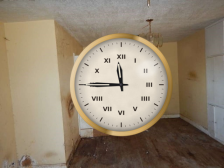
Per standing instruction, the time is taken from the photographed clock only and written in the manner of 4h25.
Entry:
11h45
